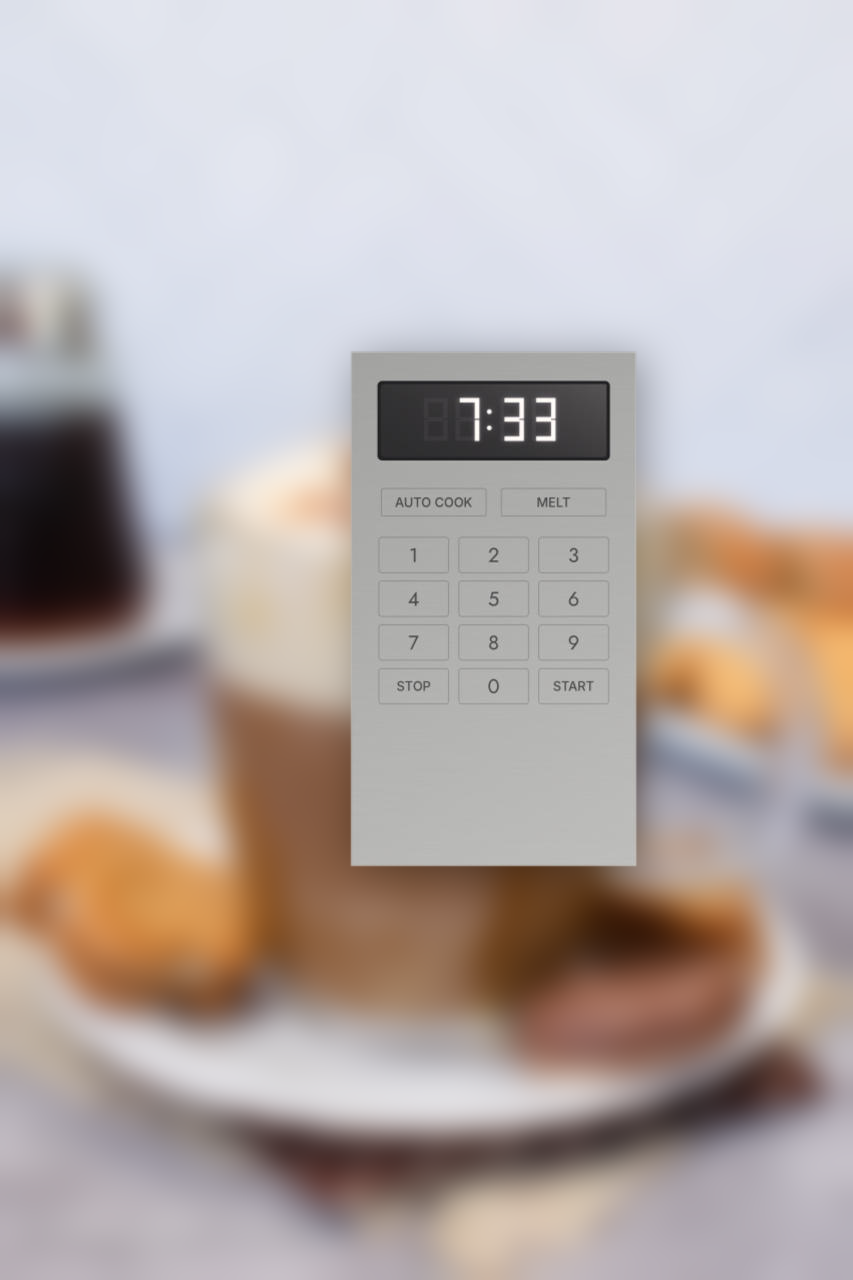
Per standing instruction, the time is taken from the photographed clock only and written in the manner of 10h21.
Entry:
7h33
